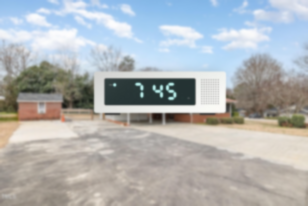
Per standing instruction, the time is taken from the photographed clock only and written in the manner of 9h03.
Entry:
7h45
